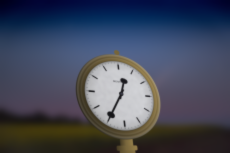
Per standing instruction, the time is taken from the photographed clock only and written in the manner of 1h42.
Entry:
12h35
